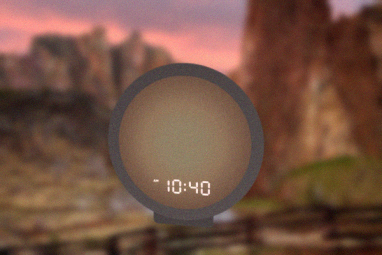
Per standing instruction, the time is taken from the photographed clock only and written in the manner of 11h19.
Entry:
10h40
